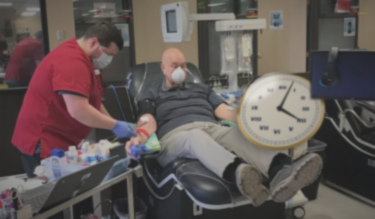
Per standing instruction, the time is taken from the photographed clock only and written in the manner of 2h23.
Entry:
4h03
